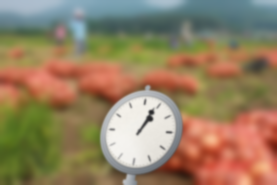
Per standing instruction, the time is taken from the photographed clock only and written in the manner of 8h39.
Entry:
1h04
